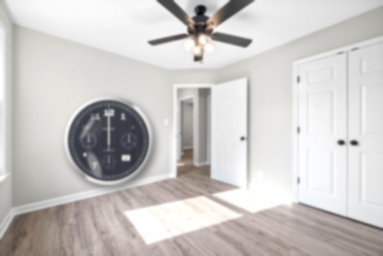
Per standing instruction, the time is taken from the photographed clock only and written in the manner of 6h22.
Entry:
12h00
